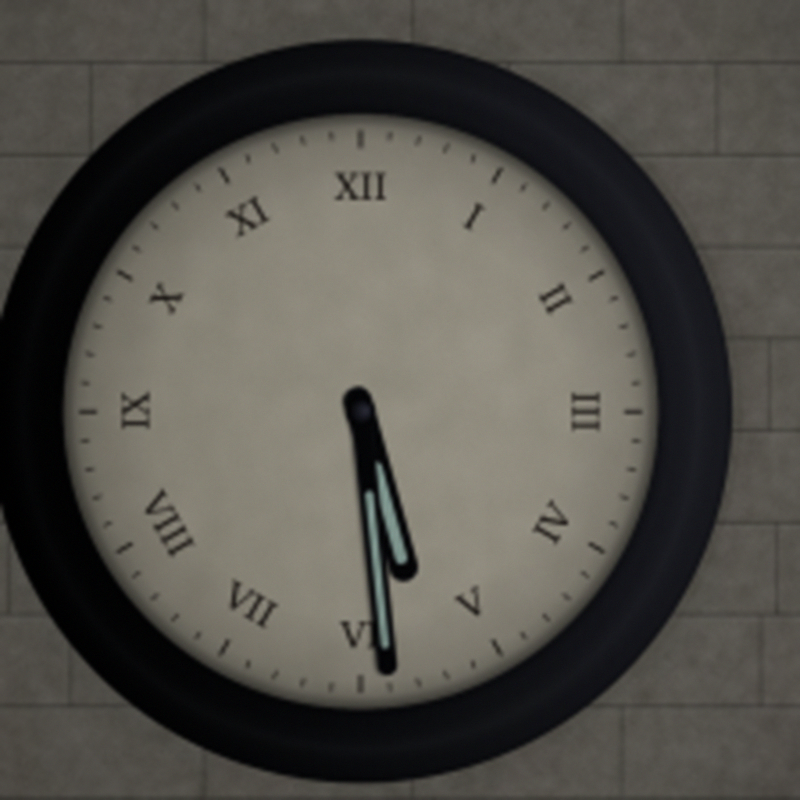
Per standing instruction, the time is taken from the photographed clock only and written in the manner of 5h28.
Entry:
5h29
